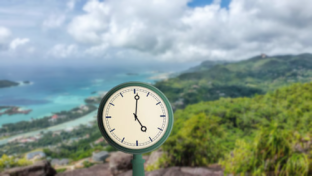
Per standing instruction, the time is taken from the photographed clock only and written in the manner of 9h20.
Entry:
5h01
